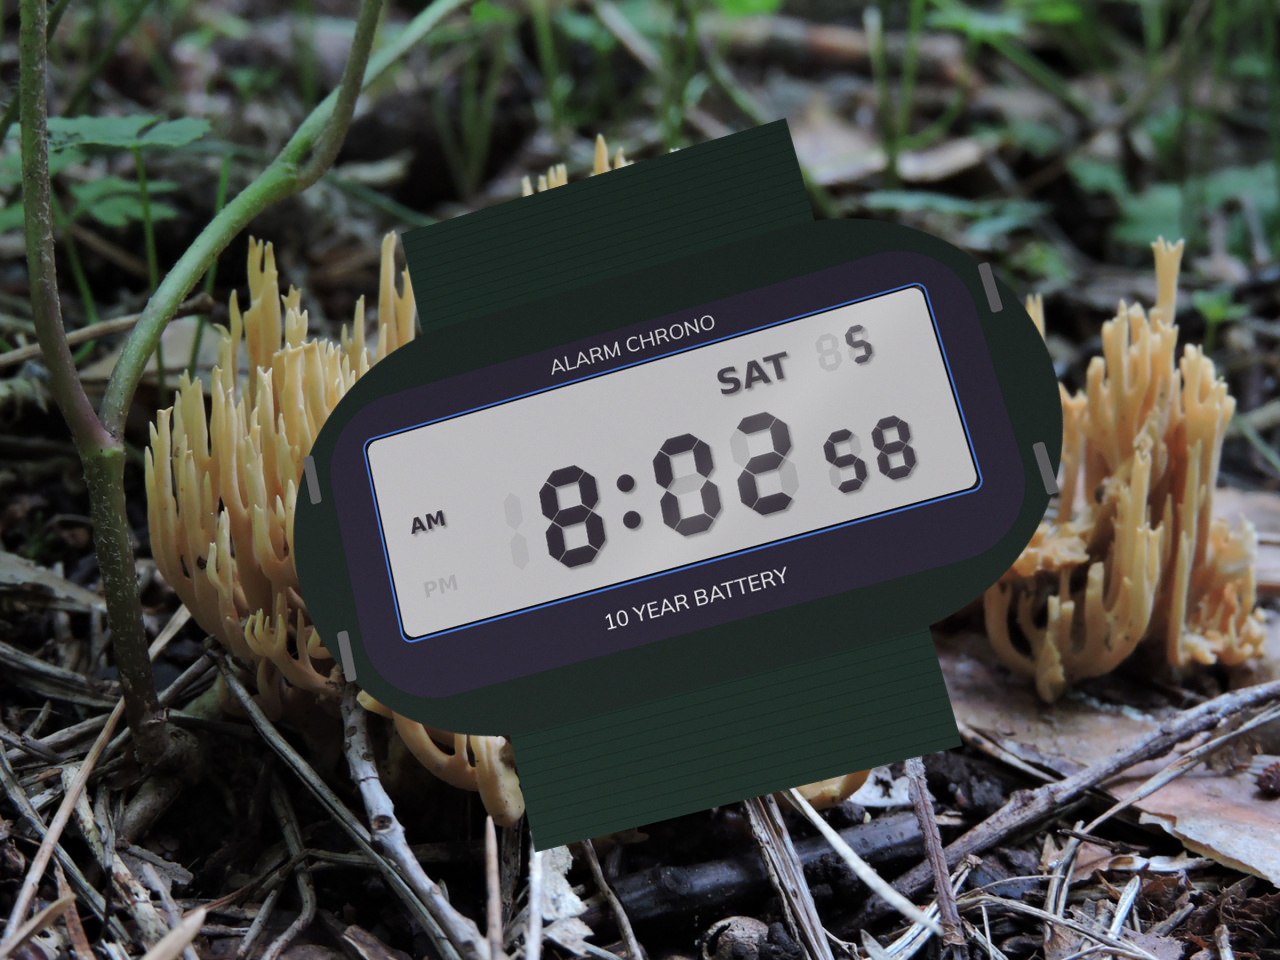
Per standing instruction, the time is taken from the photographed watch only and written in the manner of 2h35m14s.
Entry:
8h02m58s
